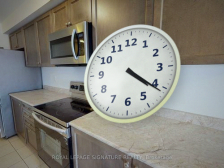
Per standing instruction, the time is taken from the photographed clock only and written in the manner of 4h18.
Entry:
4h21
